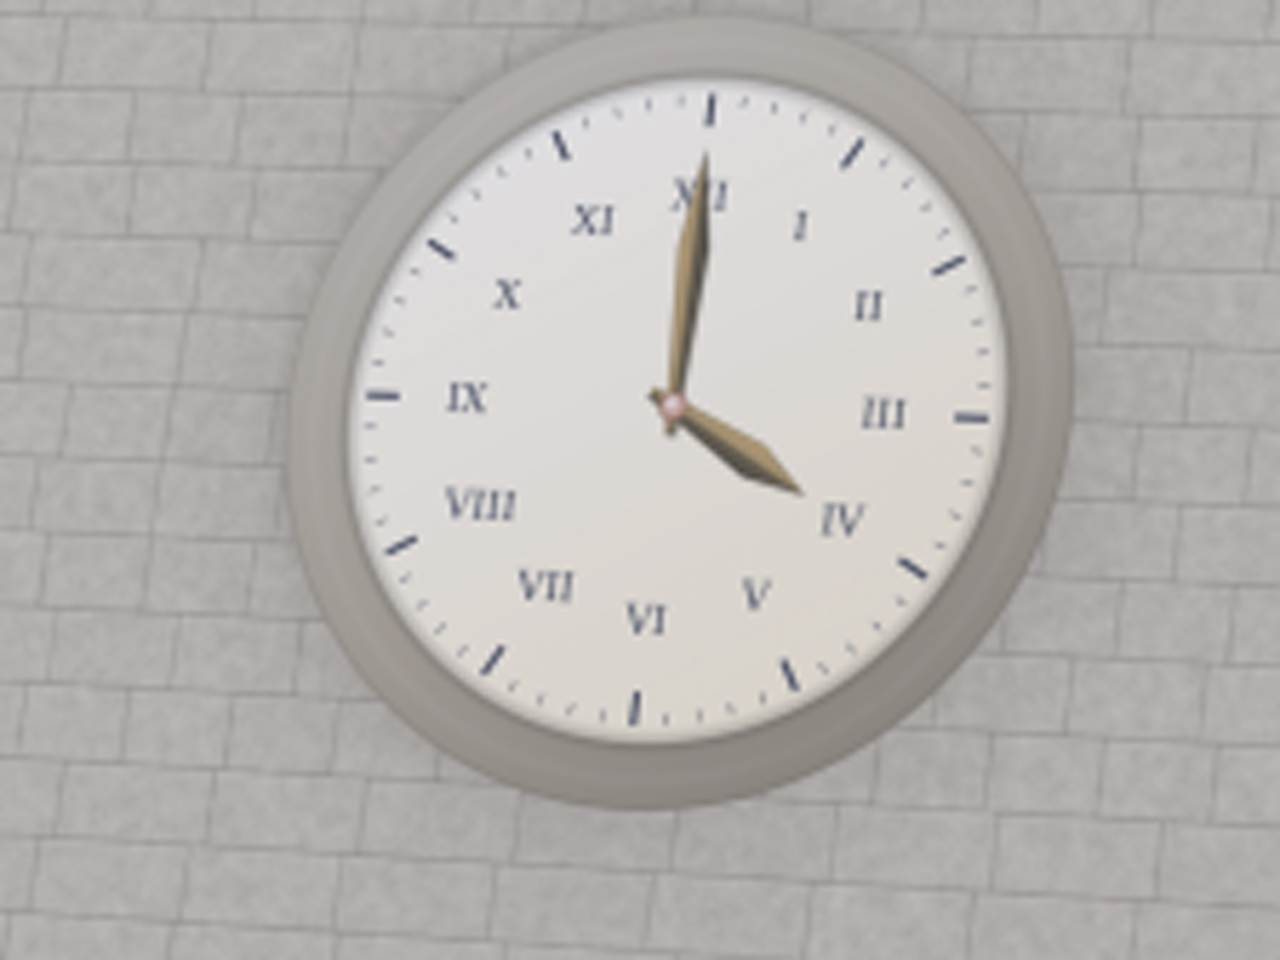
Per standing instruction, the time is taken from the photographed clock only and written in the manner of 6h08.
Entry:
4h00
